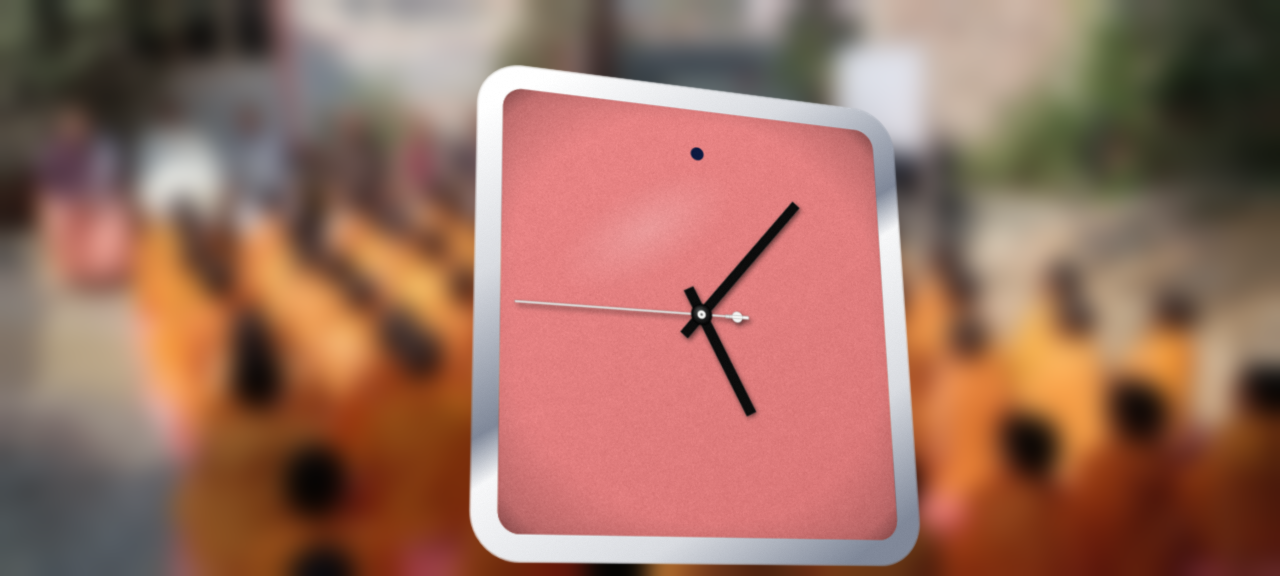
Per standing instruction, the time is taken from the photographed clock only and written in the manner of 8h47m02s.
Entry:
5h06m45s
